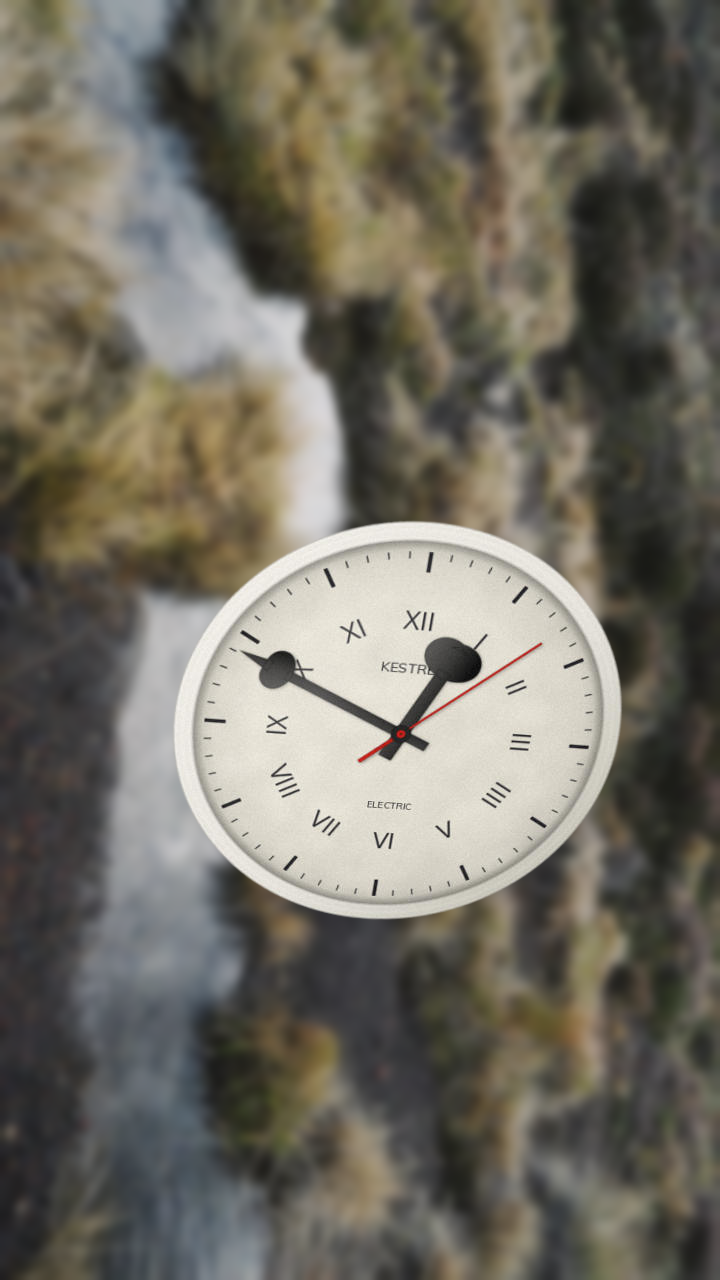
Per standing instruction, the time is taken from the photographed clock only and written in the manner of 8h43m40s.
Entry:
12h49m08s
